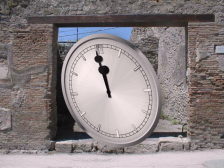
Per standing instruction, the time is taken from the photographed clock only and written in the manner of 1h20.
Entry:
11h59
